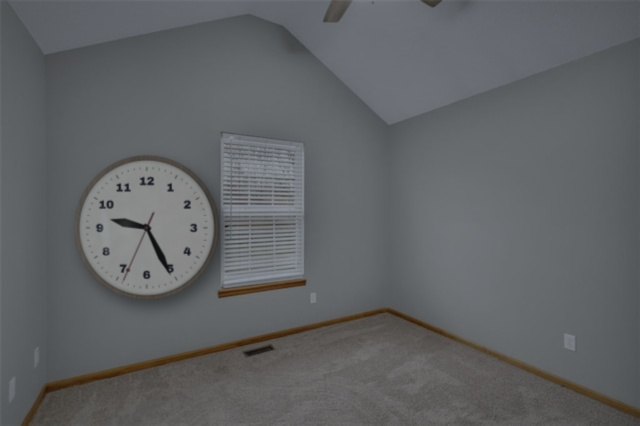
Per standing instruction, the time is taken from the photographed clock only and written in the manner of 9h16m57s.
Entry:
9h25m34s
